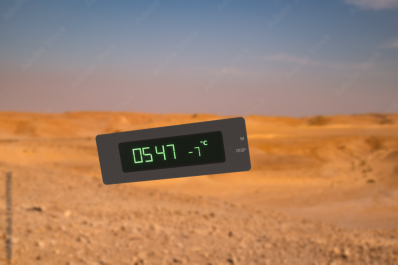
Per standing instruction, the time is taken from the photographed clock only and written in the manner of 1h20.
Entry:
5h47
